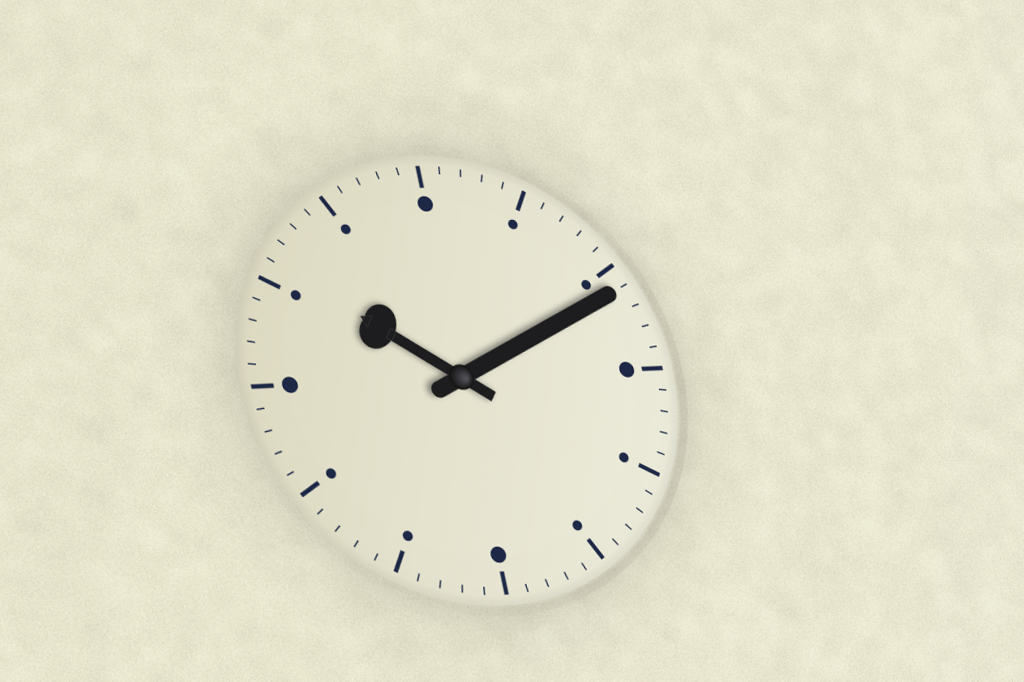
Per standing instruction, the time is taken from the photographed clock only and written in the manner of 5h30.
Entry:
10h11
